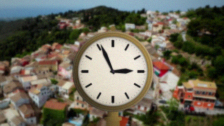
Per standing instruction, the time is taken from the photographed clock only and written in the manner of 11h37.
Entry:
2h56
